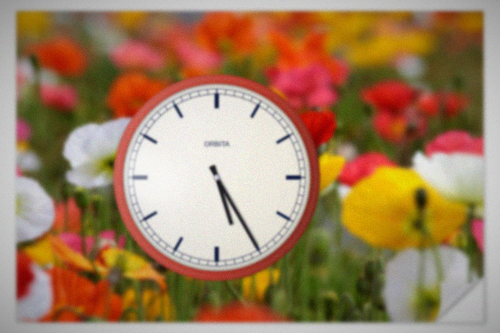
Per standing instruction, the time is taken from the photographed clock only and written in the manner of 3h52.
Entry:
5h25
